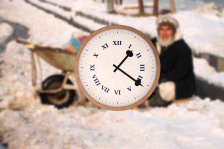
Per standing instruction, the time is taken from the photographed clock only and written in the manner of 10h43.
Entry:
1h21
